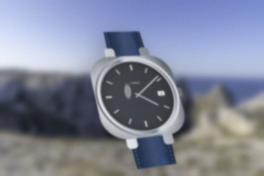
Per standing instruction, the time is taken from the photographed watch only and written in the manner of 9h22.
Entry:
4h09
